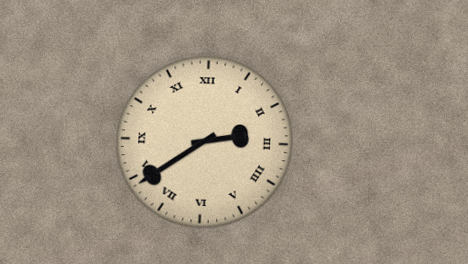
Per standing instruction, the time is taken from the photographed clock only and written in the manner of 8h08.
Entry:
2h39
